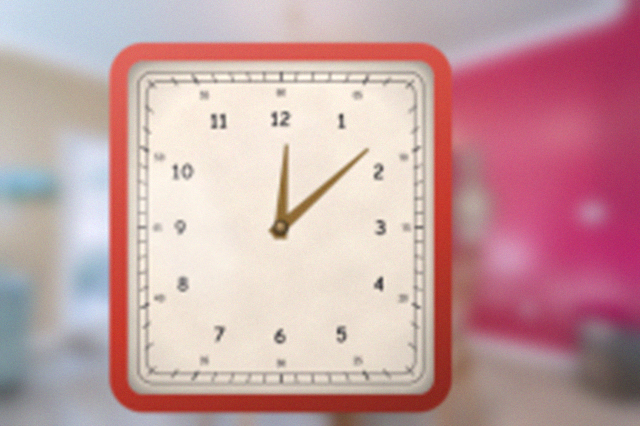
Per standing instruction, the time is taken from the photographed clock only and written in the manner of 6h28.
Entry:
12h08
